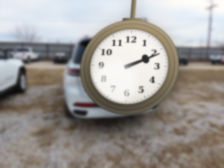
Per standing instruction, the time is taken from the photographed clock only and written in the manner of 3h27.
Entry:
2h11
